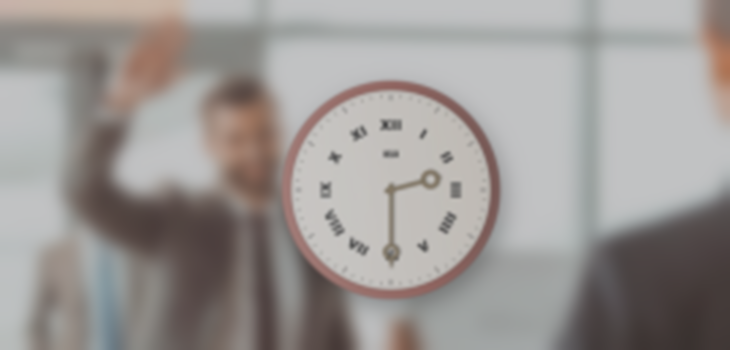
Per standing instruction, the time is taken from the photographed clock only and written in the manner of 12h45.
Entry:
2h30
